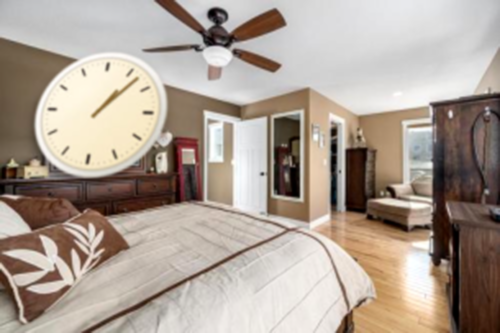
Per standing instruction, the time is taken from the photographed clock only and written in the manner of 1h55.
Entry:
1h07
